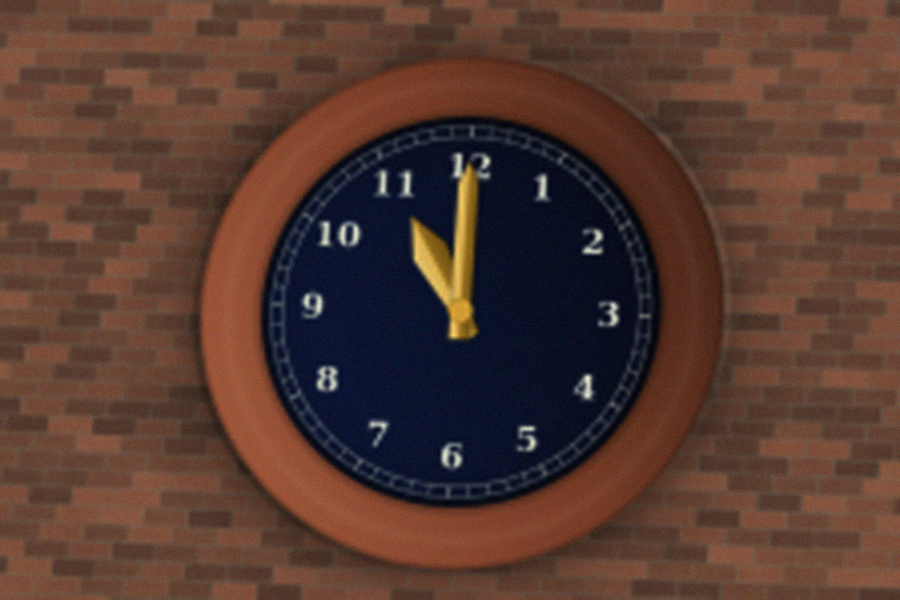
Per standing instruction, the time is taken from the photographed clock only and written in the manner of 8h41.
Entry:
11h00
